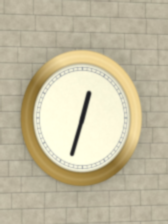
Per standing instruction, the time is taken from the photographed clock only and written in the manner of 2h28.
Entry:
12h33
